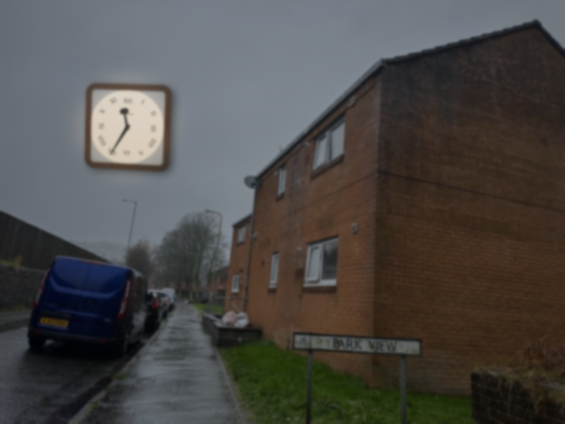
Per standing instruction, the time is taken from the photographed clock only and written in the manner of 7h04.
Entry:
11h35
